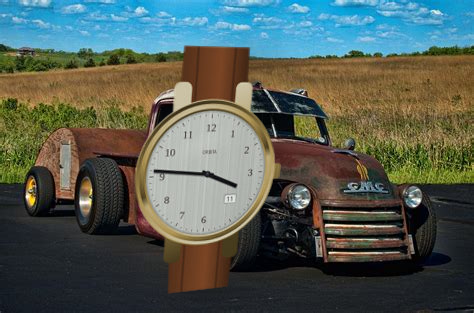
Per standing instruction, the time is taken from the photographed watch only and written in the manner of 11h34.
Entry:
3h46
